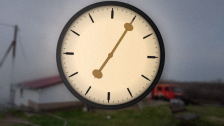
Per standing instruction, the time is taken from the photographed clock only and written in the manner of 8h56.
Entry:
7h05
